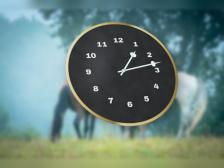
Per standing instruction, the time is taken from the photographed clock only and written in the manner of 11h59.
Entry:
1h13
